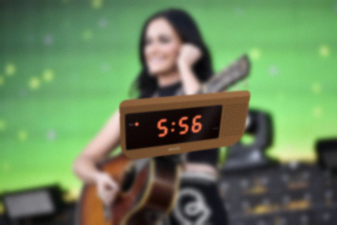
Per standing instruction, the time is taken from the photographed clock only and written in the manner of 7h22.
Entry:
5h56
